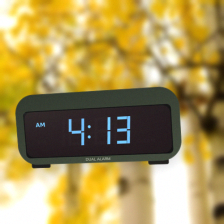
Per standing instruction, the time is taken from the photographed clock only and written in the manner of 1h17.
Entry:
4h13
